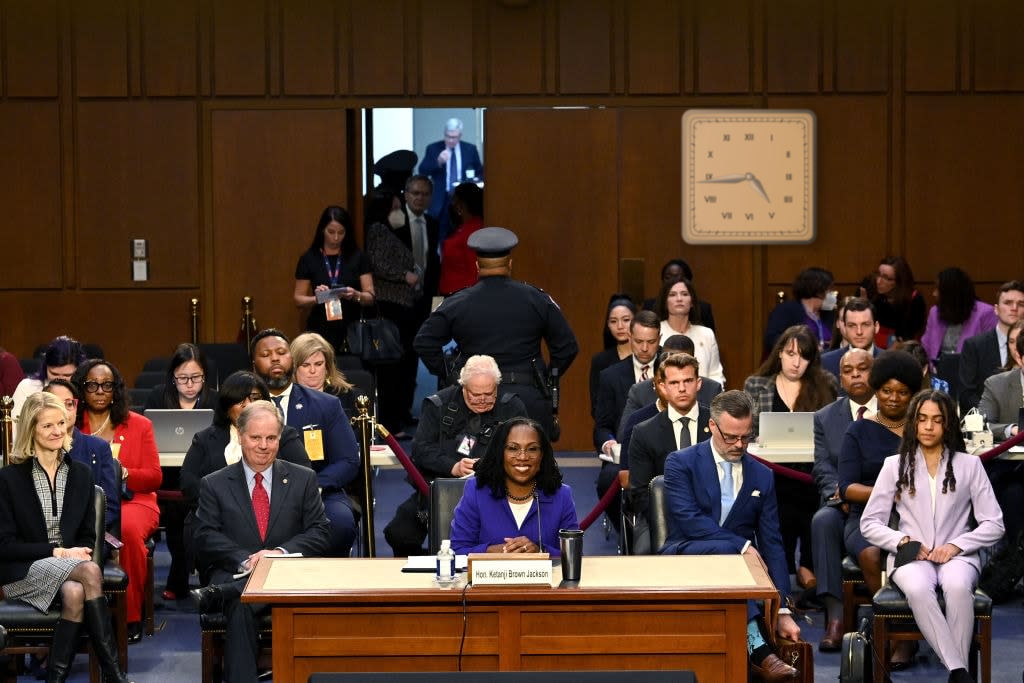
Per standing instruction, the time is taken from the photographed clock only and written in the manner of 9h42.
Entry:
4h44
